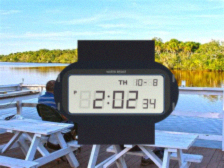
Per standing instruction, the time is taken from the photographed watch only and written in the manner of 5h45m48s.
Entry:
2h02m34s
